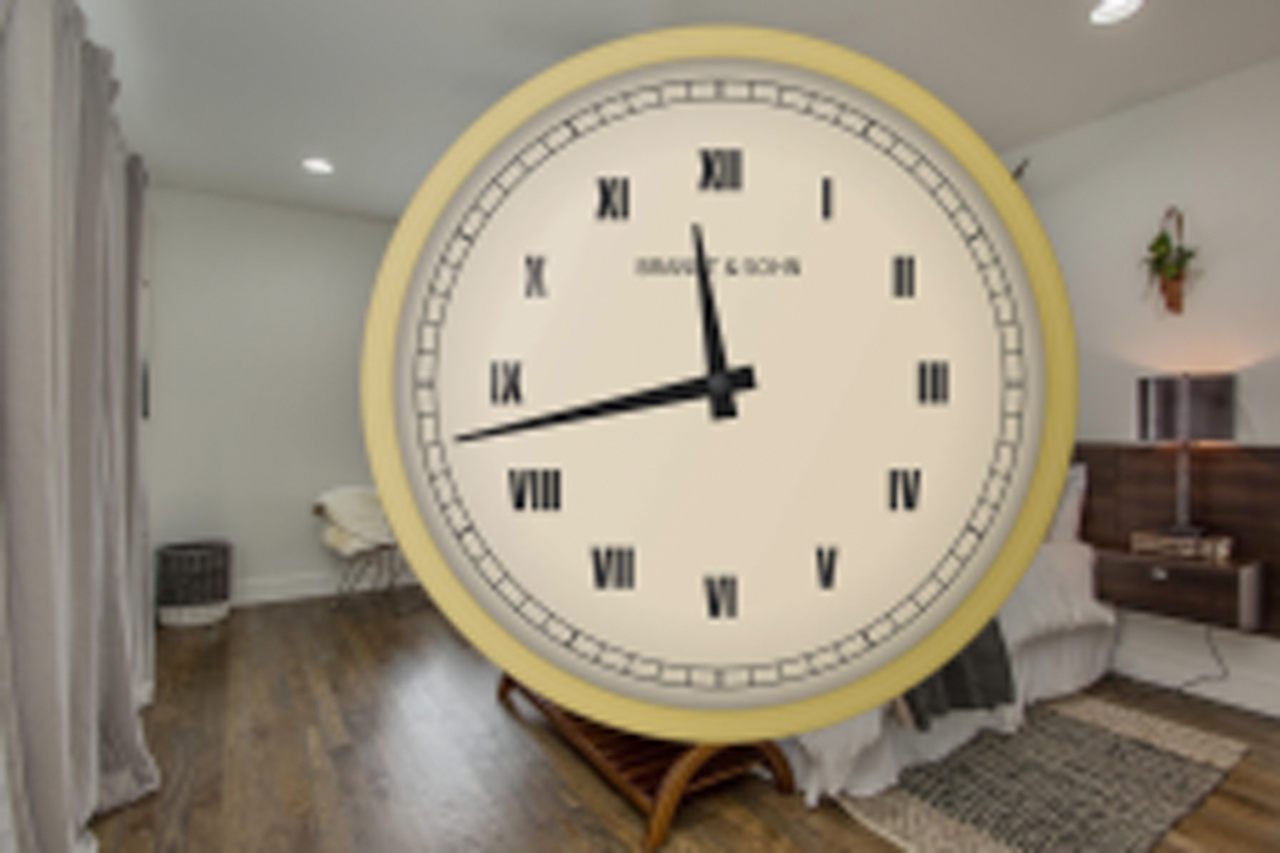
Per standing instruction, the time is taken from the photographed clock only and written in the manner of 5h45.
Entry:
11h43
